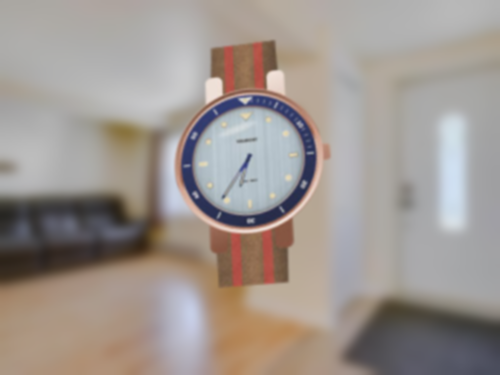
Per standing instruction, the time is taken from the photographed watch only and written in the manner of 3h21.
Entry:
6h36
